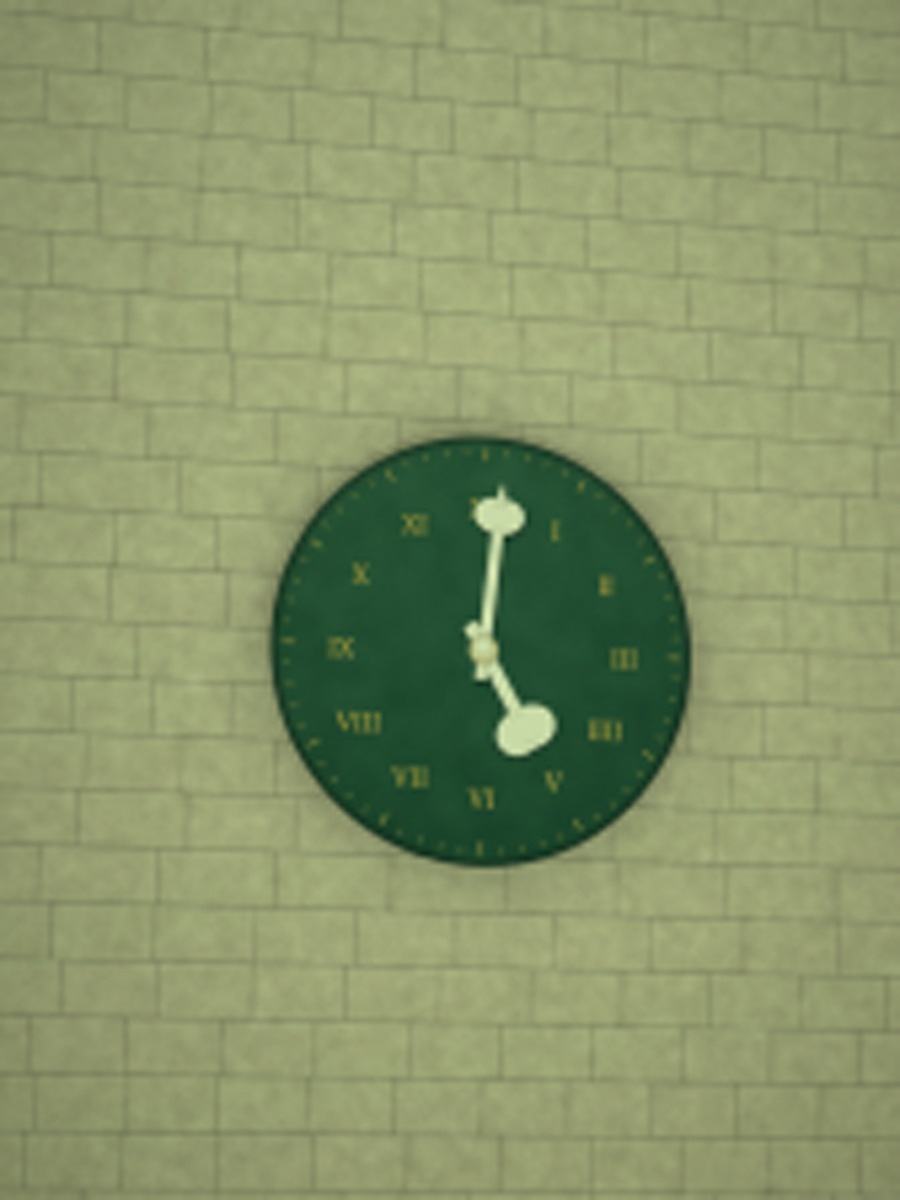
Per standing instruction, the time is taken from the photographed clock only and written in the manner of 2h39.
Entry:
5h01
